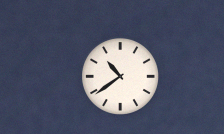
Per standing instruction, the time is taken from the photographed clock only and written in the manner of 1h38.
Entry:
10h39
